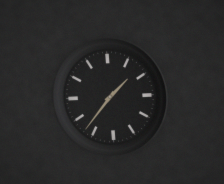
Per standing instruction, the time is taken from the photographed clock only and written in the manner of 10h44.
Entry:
1h37
